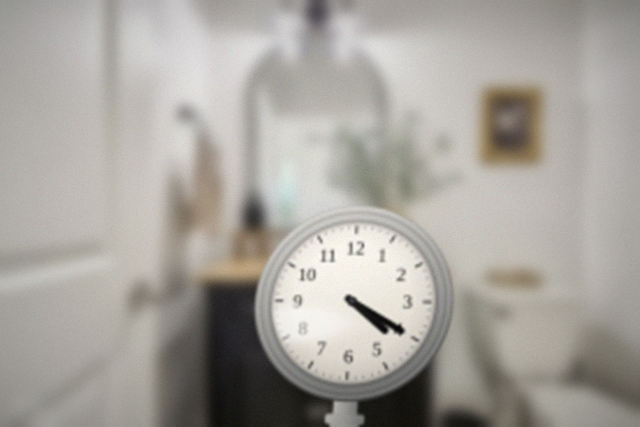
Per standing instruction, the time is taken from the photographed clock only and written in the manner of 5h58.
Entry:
4h20
